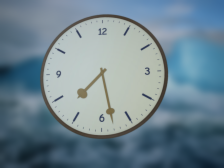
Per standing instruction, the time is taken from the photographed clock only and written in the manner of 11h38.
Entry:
7h28
